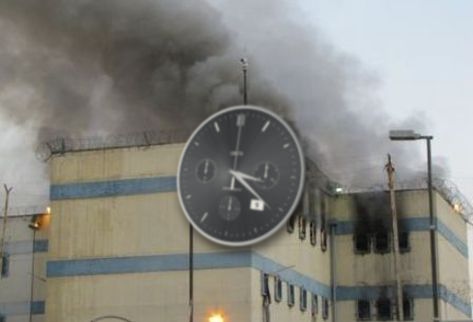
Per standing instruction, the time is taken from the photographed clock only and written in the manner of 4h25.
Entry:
3h21
